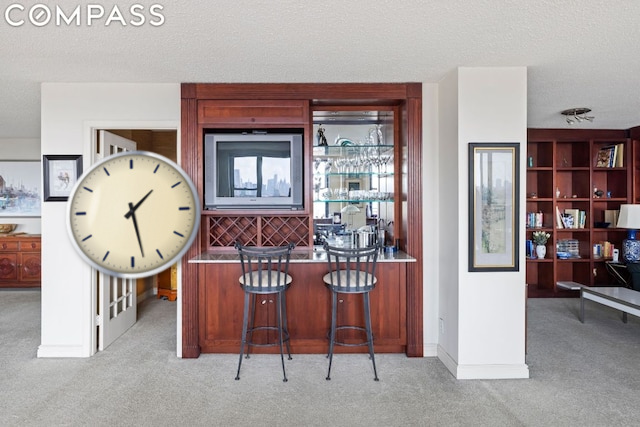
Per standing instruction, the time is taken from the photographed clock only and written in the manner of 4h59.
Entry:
1h28
